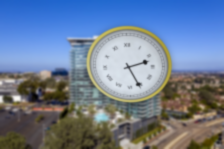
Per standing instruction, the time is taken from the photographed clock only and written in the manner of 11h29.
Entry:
2h26
